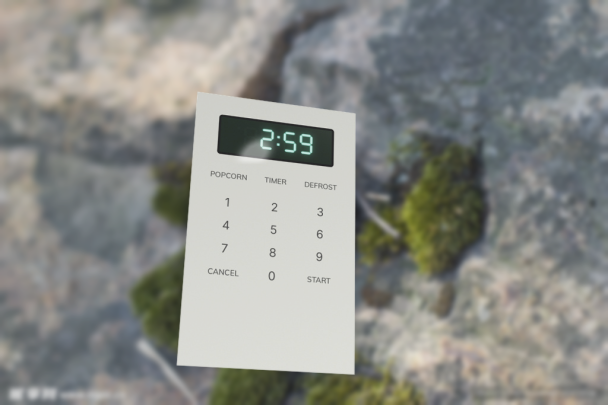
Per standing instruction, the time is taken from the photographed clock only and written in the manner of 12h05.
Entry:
2h59
